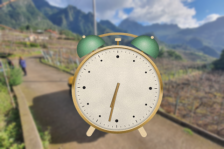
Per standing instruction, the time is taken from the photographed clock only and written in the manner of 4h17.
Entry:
6h32
